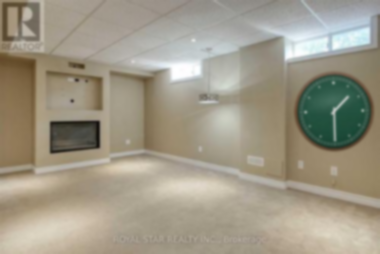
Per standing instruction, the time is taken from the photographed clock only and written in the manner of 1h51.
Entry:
1h30
